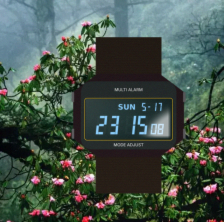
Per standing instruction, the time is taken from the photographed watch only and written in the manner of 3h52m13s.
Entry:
23h15m08s
